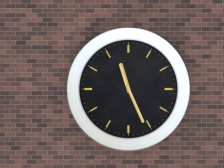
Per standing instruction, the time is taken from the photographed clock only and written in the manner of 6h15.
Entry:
11h26
